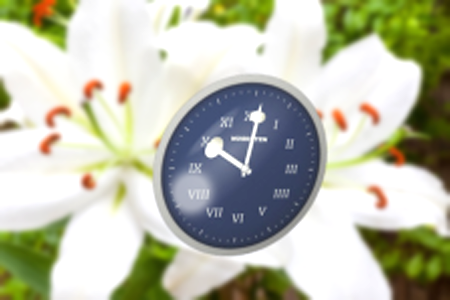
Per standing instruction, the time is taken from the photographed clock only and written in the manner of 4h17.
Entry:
10h01
